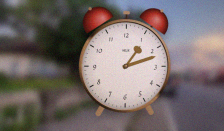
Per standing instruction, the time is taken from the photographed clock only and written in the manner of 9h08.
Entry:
1h12
